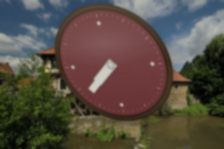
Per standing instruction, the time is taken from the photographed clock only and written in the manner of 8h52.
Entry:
7h38
